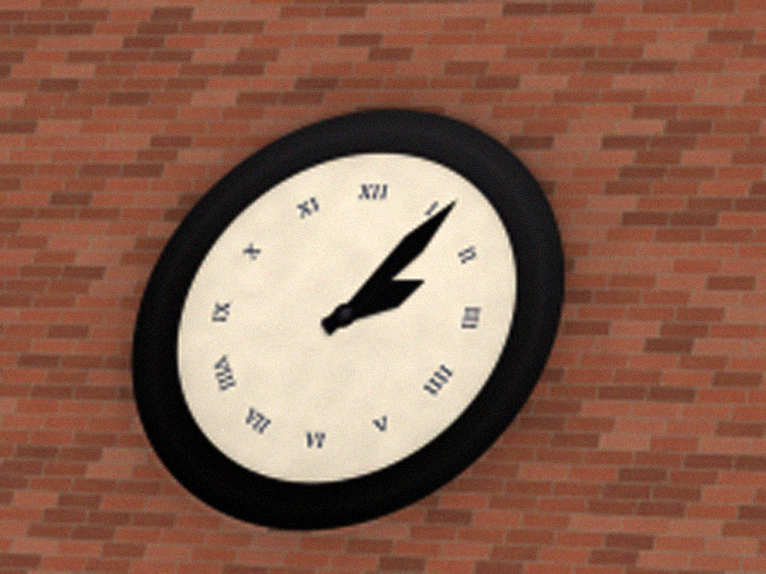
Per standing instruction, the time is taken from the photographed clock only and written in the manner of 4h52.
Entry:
2h06
